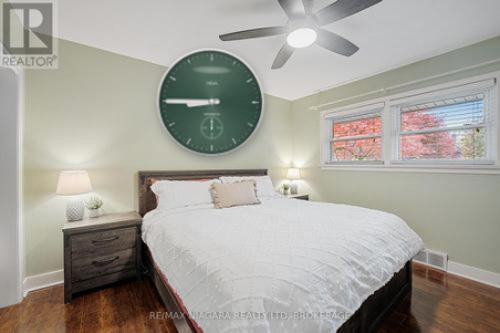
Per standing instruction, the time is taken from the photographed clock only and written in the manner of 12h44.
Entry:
8h45
